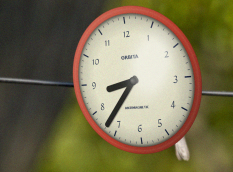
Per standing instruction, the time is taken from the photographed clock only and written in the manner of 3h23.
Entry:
8h37
